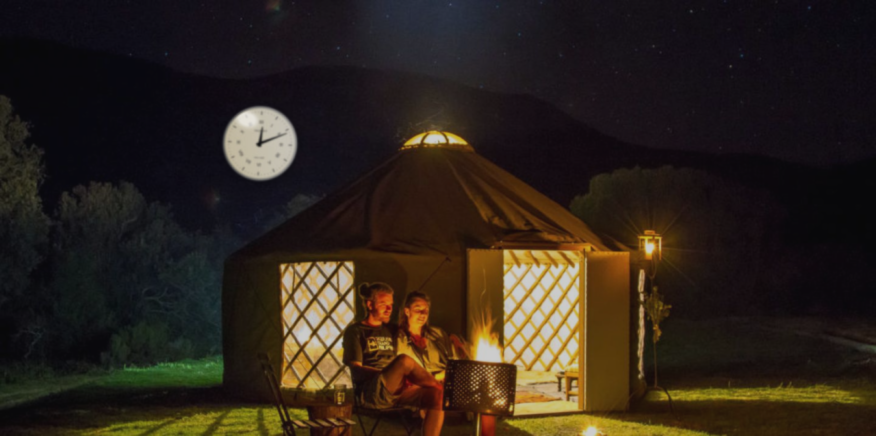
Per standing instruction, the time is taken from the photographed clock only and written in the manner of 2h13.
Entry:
12h11
